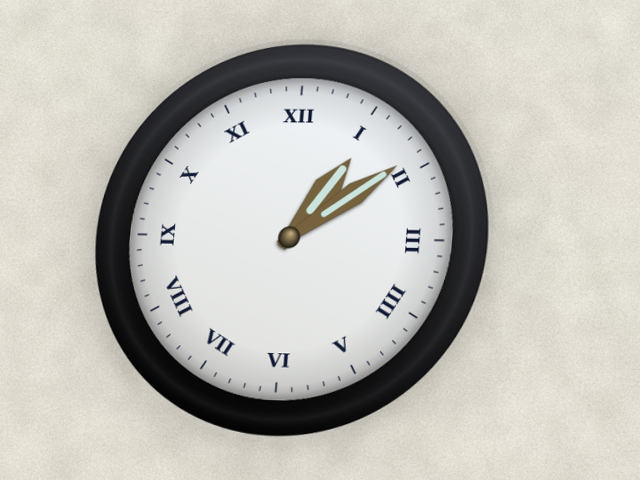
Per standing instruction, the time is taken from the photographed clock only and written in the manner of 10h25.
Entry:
1h09
